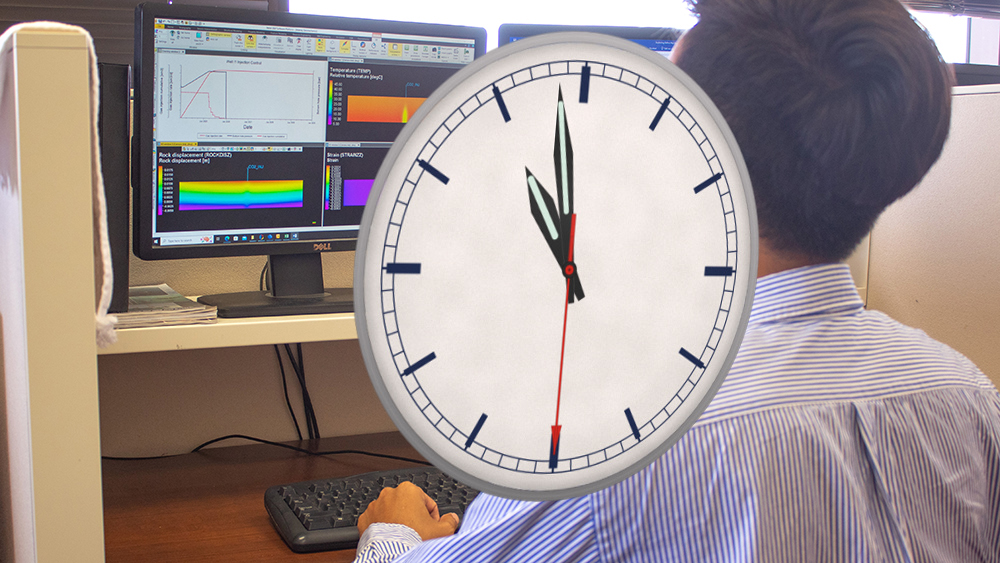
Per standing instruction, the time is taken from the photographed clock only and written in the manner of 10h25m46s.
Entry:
10h58m30s
